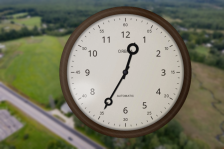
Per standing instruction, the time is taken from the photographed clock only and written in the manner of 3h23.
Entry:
12h35
